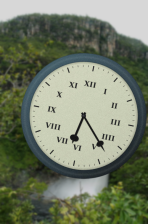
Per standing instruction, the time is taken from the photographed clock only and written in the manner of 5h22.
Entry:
6h23
